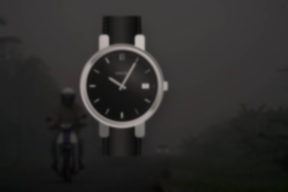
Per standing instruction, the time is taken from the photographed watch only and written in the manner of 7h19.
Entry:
10h05
